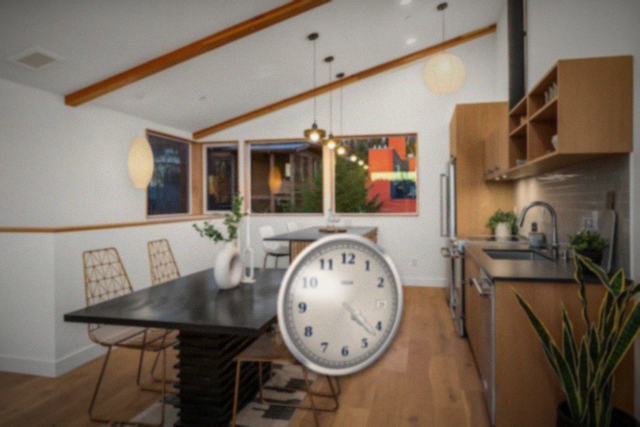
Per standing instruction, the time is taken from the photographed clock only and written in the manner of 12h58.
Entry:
4h22
